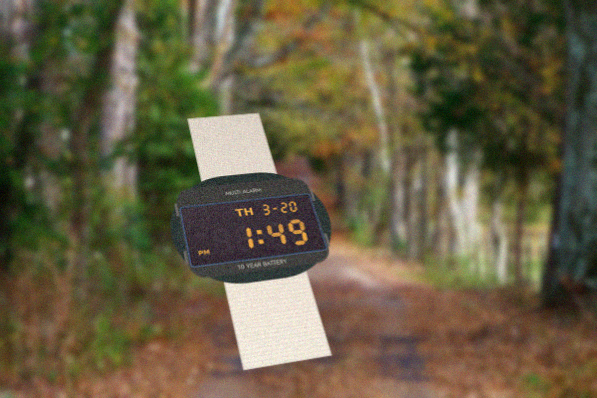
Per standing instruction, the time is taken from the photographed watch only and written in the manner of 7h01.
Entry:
1h49
